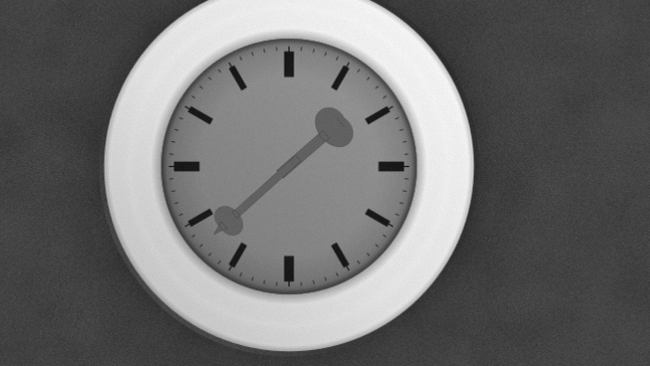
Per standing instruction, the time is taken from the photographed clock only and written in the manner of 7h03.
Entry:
1h38
